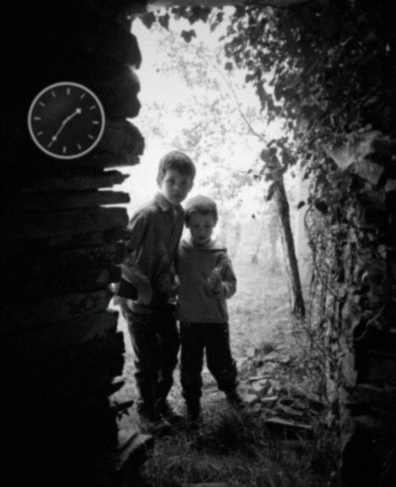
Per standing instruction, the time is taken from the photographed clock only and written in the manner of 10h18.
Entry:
1h35
